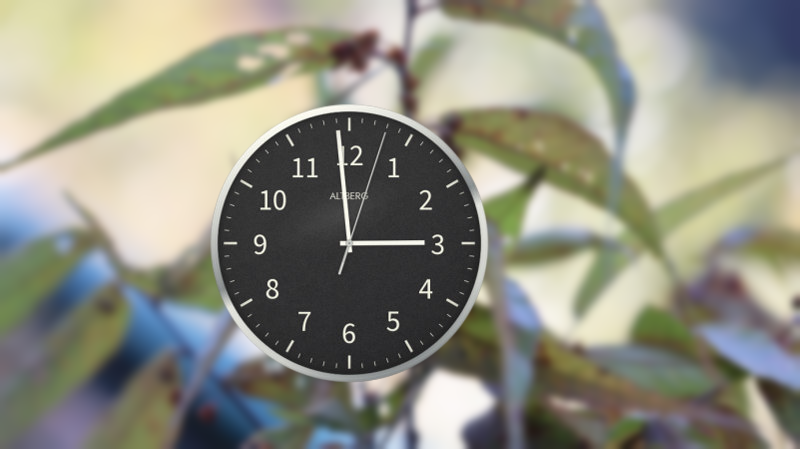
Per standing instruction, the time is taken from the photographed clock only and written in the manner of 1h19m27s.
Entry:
2h59m03s
